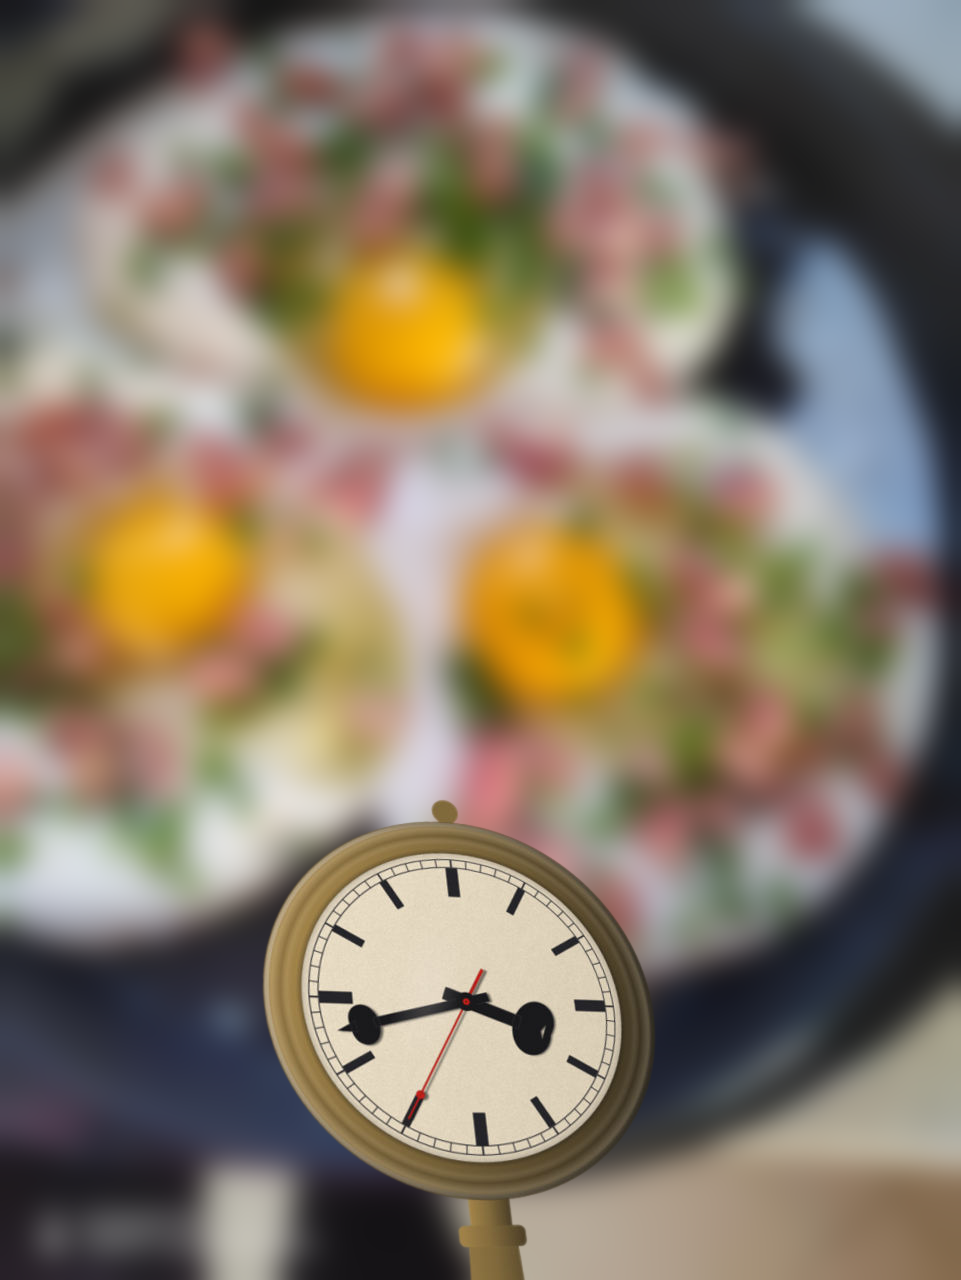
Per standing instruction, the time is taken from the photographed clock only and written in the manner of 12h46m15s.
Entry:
3h42m35s
